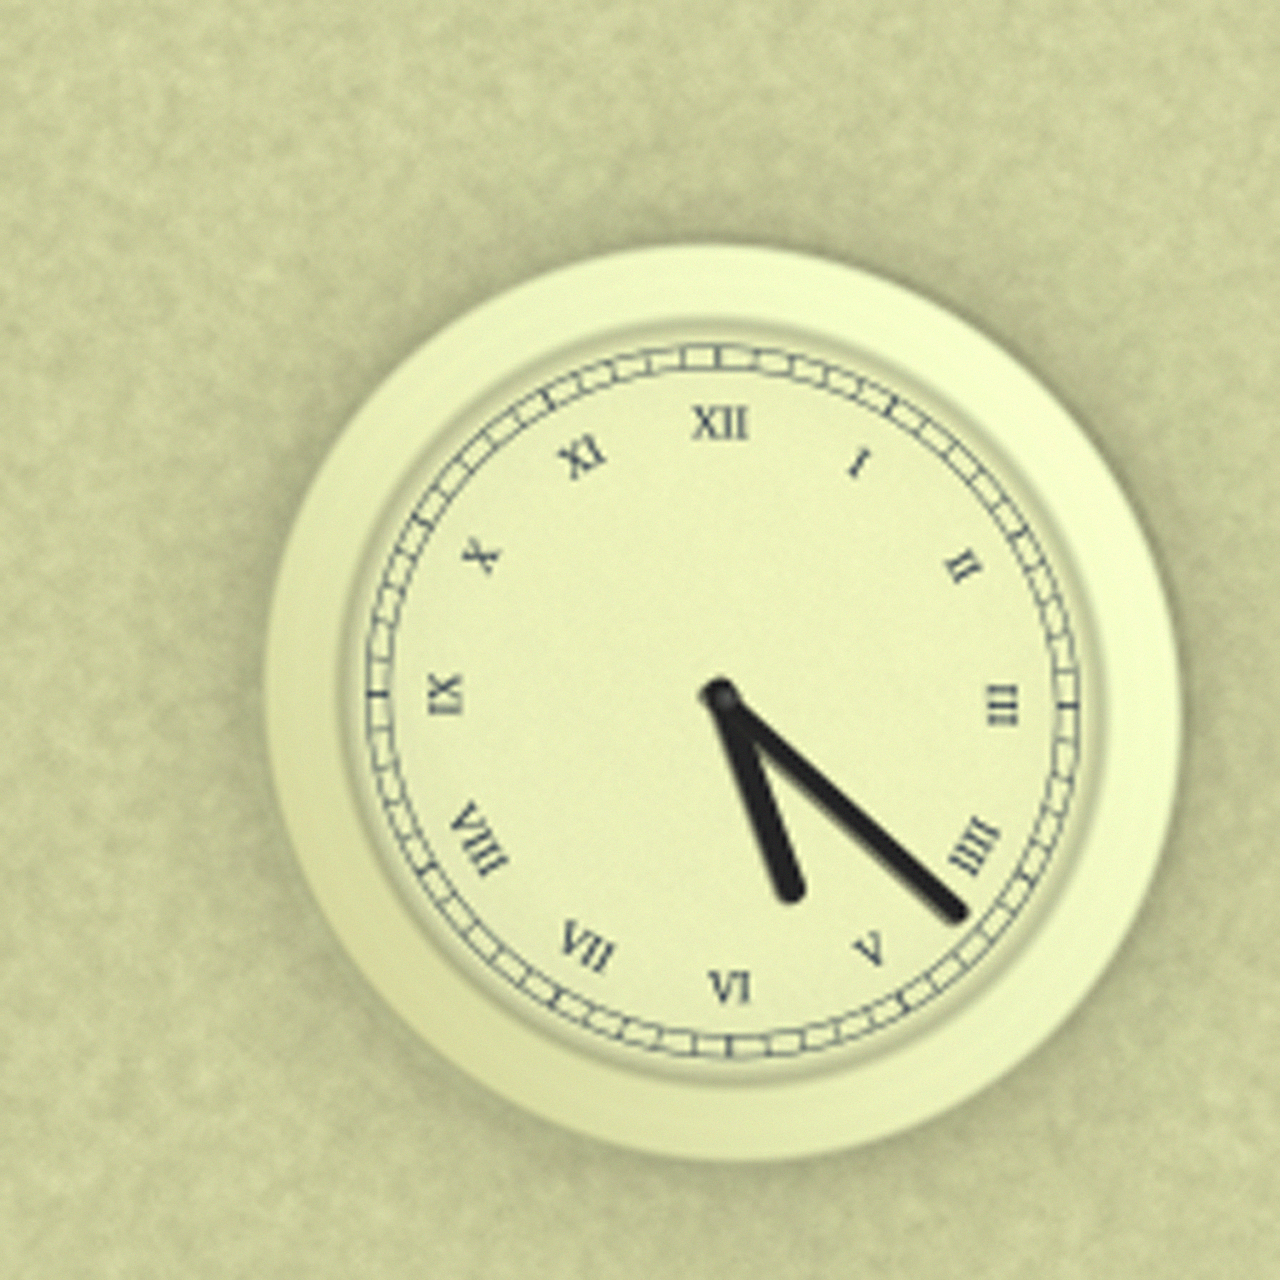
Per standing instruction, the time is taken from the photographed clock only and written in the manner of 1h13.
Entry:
5h22
